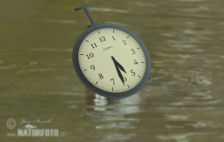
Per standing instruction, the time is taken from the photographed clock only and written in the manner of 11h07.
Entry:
5h31
